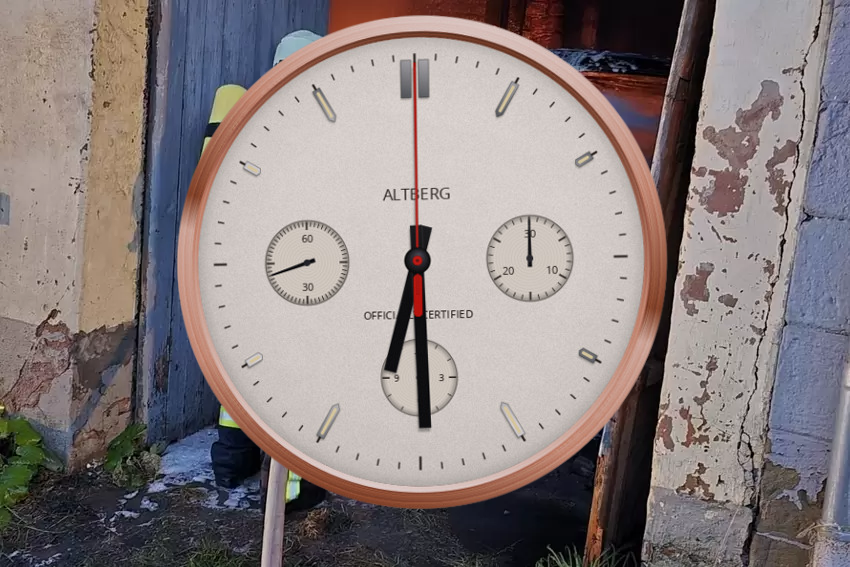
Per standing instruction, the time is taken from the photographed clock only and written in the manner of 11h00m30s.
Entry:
6h29m42s
